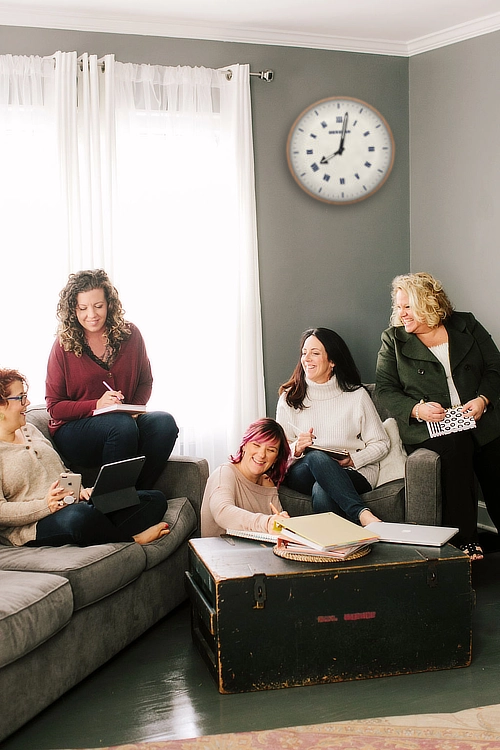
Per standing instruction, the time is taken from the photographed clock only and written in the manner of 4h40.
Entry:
8h02
